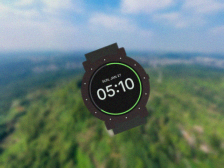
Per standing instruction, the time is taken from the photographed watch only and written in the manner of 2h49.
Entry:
5h10
